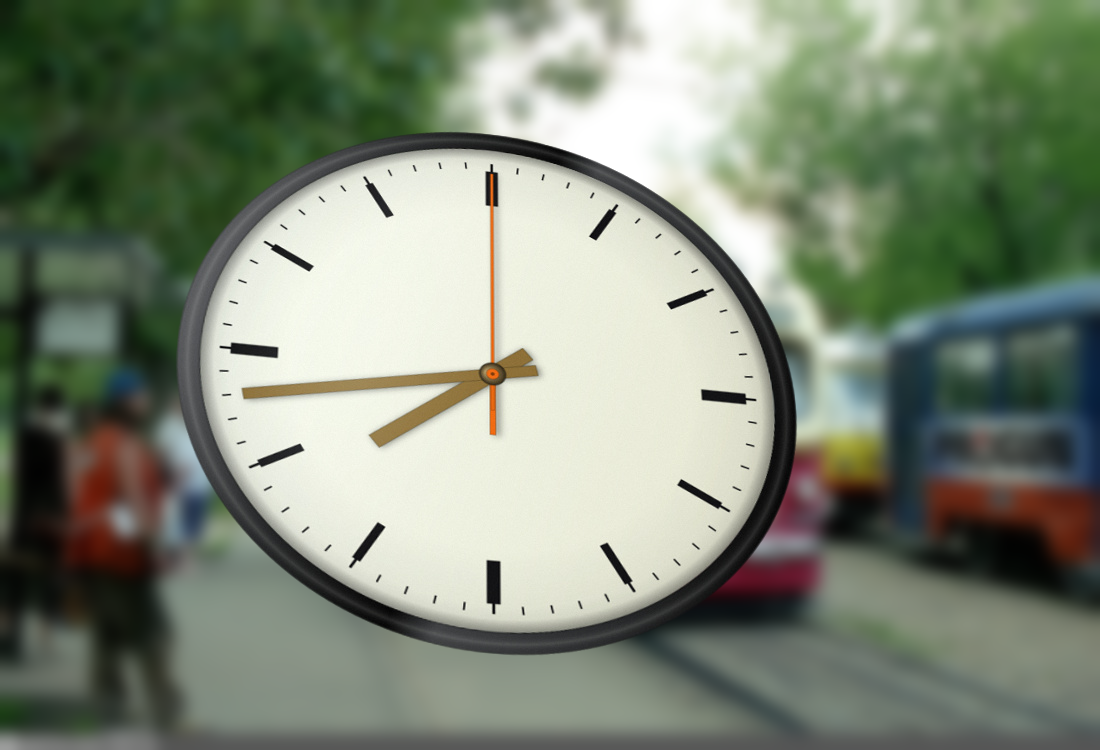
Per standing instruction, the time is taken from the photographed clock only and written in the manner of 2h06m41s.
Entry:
7h43m00s
